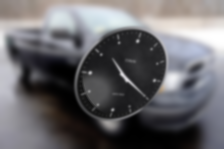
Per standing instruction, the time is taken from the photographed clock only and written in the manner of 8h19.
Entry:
10h20
